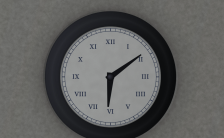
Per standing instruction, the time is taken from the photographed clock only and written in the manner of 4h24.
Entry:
6h09
